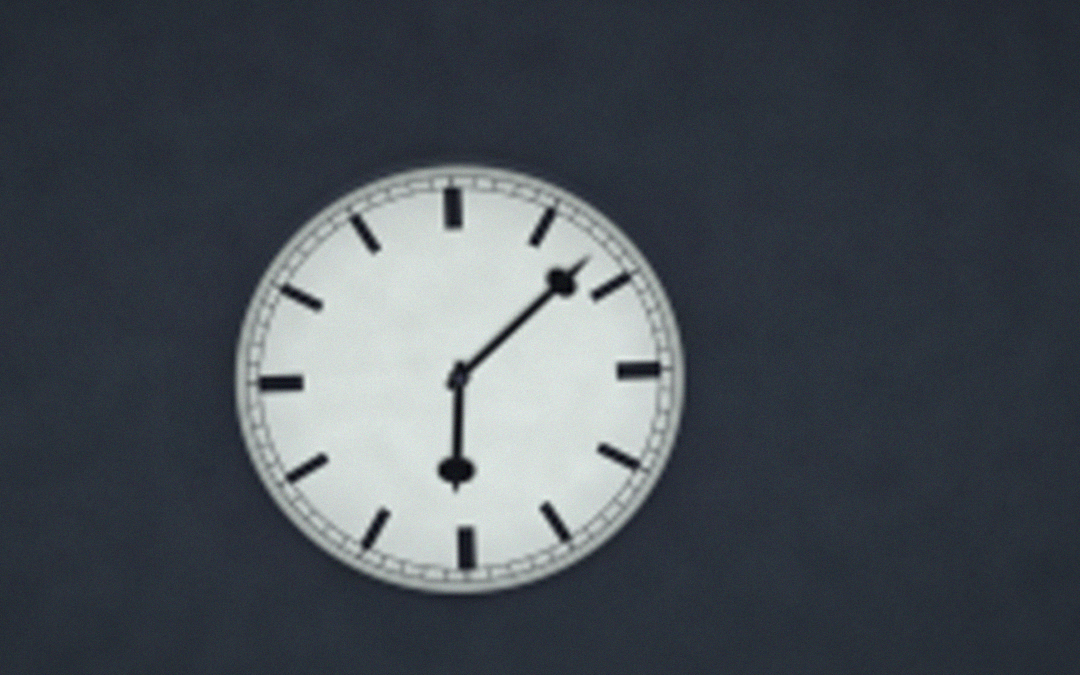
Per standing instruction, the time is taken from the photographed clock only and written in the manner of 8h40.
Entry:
6h08
